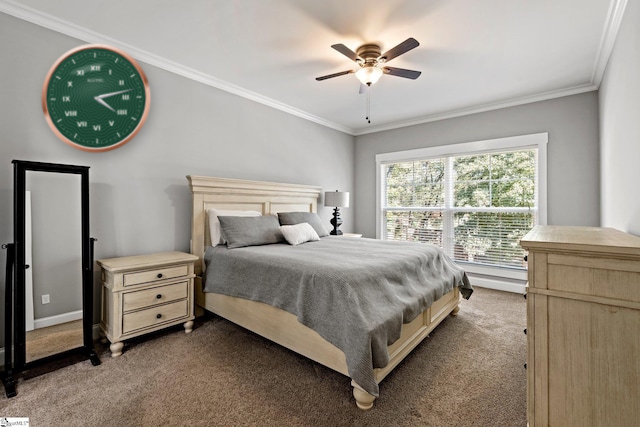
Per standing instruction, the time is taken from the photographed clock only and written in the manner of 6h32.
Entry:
4h13
